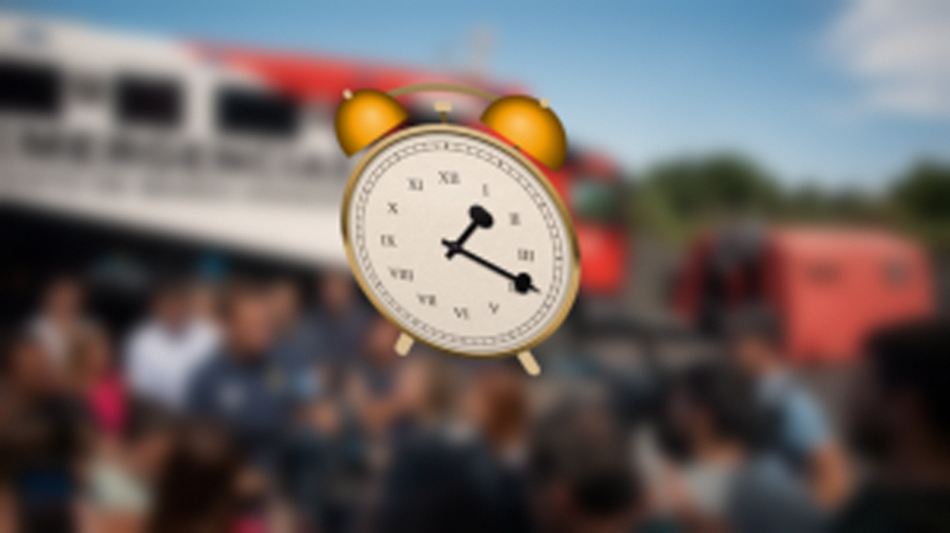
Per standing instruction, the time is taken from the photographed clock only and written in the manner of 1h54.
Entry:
1h19
